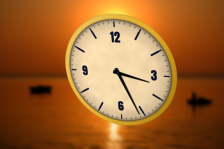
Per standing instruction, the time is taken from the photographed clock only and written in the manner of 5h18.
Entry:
3h26
